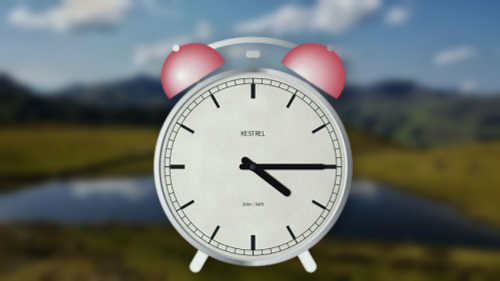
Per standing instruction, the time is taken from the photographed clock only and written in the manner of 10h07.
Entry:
4h15
